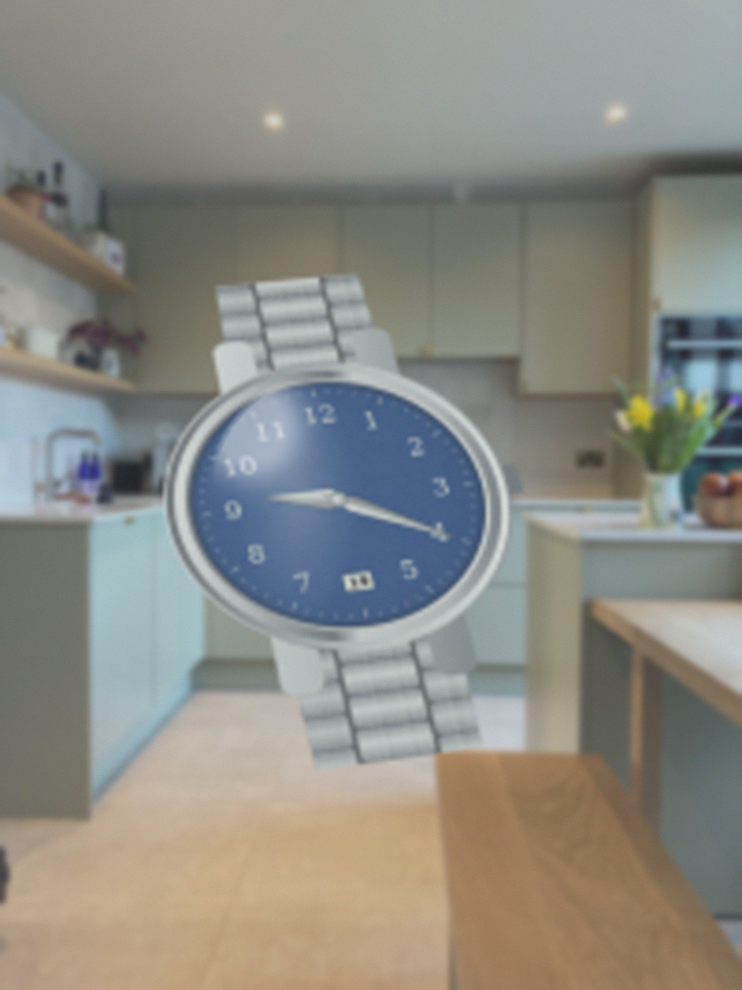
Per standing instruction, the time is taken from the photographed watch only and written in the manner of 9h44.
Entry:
9h20
